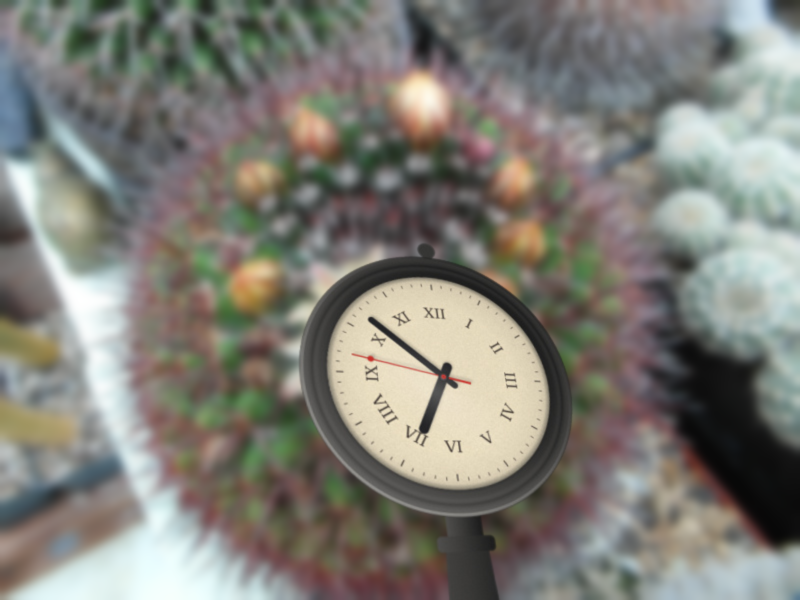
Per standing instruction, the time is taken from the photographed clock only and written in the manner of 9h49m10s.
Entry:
6h51m47s
